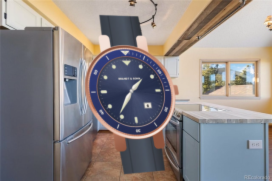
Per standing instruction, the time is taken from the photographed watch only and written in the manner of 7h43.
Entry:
1h36
